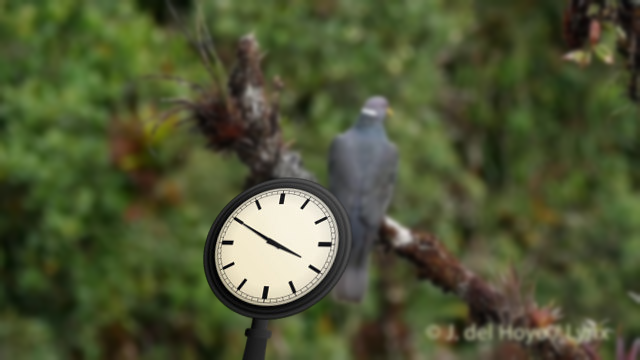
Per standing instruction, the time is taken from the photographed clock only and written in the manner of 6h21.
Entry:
3h50
